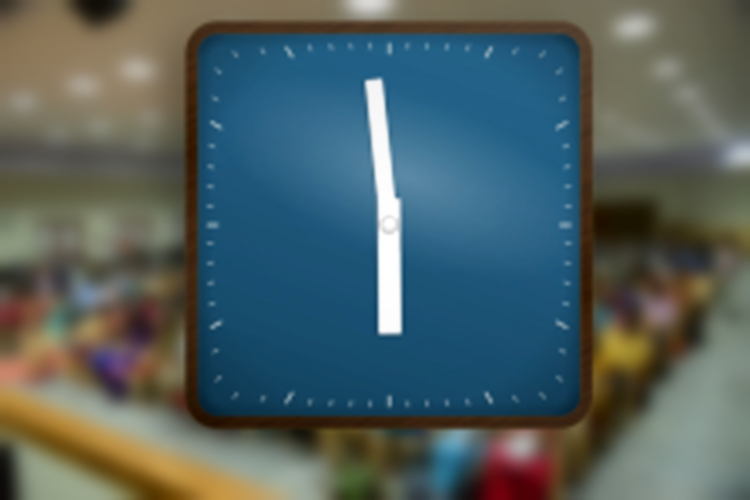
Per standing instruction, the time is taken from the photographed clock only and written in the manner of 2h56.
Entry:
5h59
